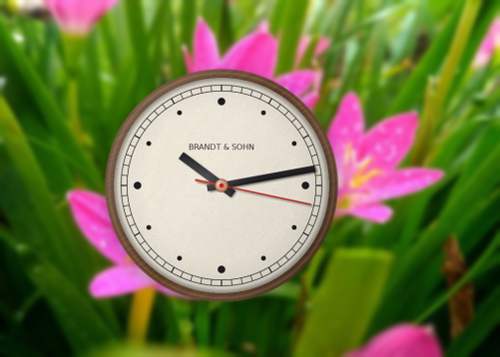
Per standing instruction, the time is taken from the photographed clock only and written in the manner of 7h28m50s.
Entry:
10h13m17s
